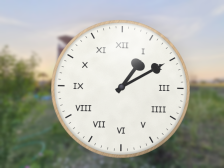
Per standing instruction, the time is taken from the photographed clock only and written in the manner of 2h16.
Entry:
1h10
